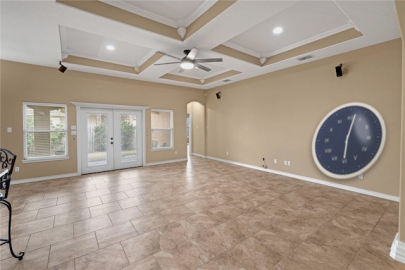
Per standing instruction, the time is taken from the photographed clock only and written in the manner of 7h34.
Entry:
6h02
